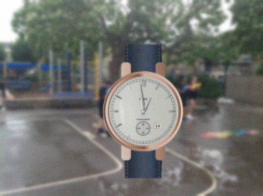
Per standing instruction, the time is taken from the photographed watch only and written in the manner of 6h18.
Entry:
12h59
